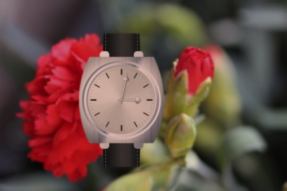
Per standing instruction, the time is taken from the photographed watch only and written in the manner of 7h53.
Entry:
3h02
